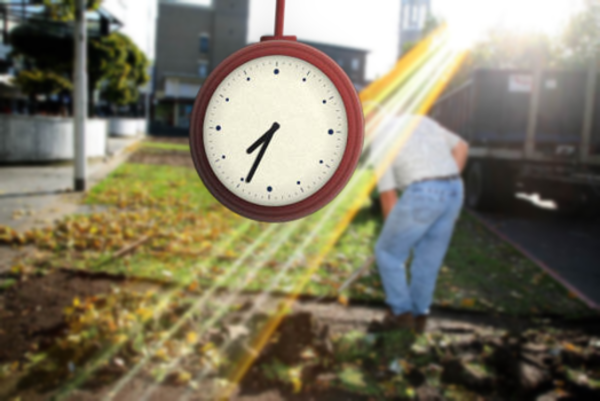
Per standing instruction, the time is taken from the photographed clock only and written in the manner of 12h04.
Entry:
7h34
